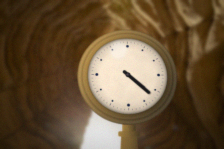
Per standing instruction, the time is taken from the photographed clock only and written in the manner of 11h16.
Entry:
4h22
